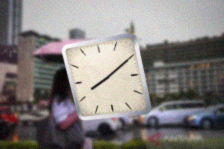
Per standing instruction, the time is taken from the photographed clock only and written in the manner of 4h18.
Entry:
8h10
